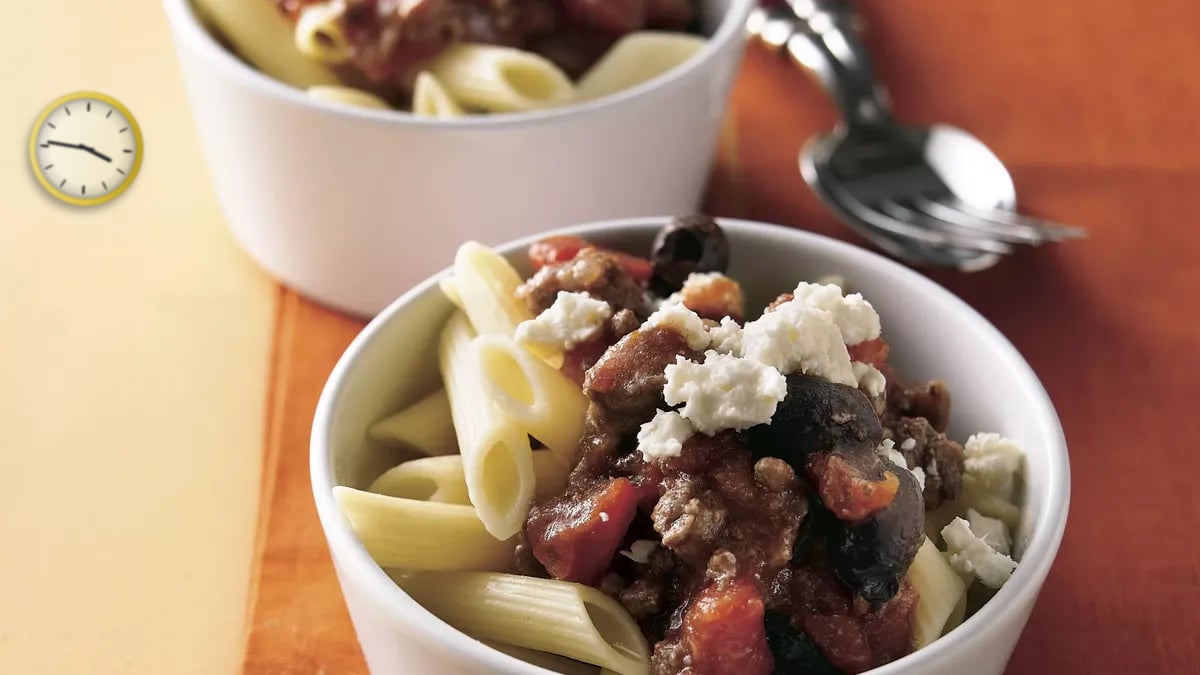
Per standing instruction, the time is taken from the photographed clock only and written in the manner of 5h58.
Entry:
3h46
